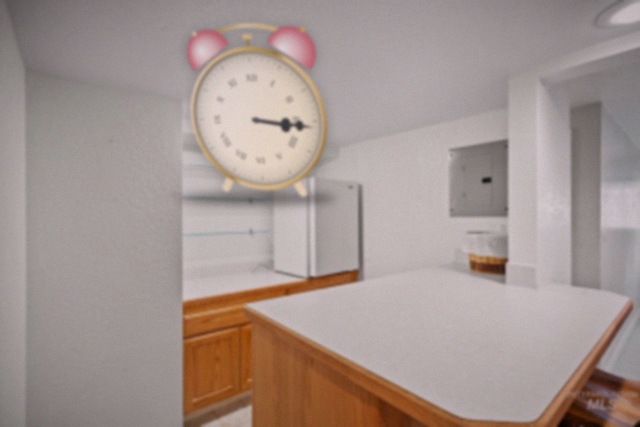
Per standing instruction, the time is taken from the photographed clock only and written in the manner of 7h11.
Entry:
3h16
